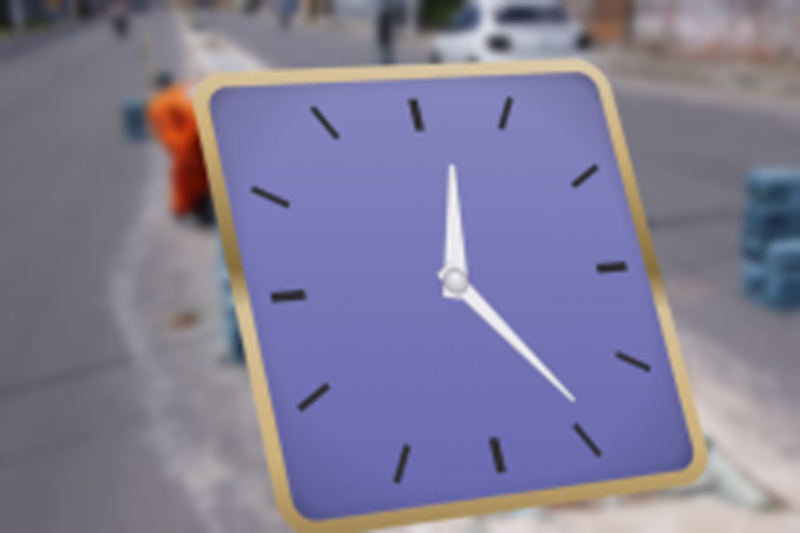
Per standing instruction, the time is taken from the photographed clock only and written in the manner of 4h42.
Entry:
12h24
